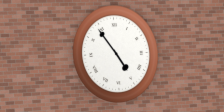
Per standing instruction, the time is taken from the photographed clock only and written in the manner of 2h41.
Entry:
4h54
